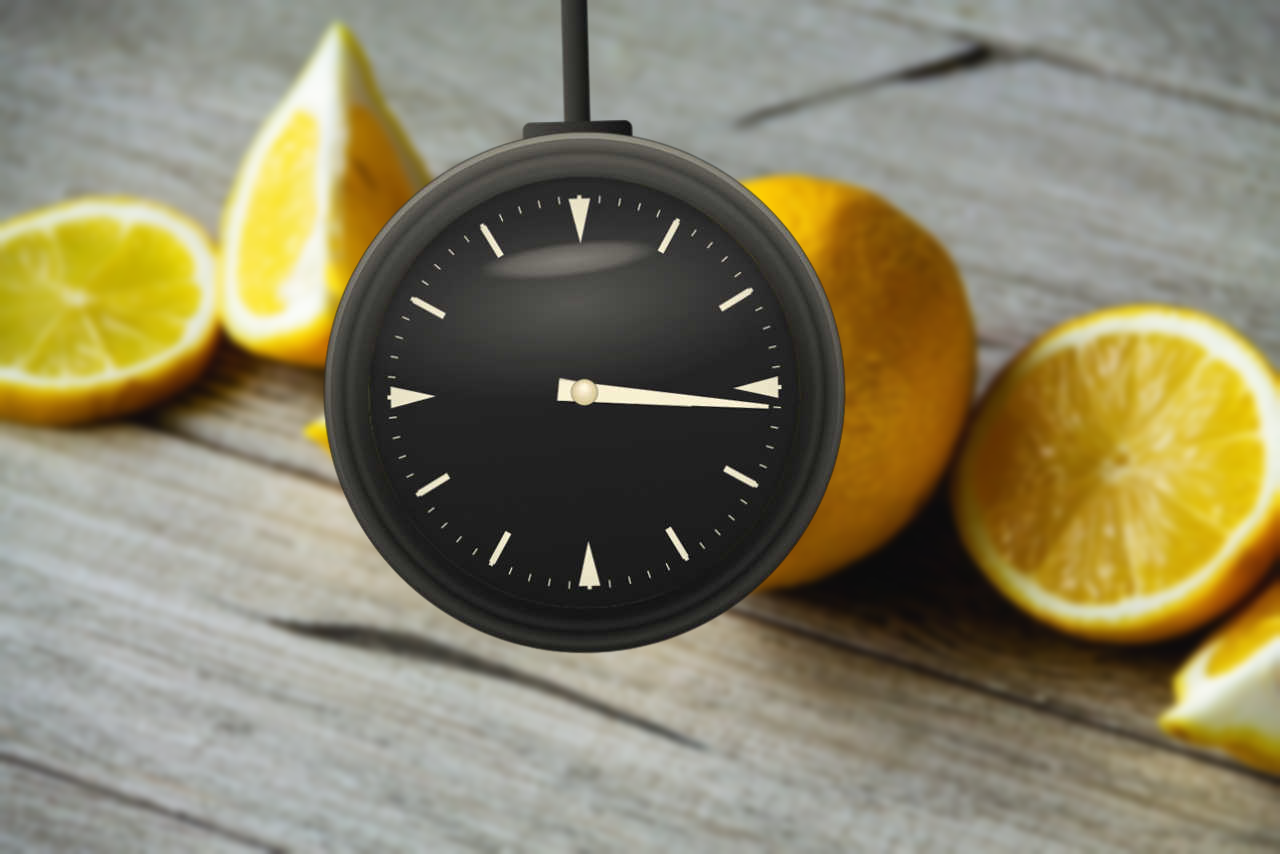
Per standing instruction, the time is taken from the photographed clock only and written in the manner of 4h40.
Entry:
3h16
